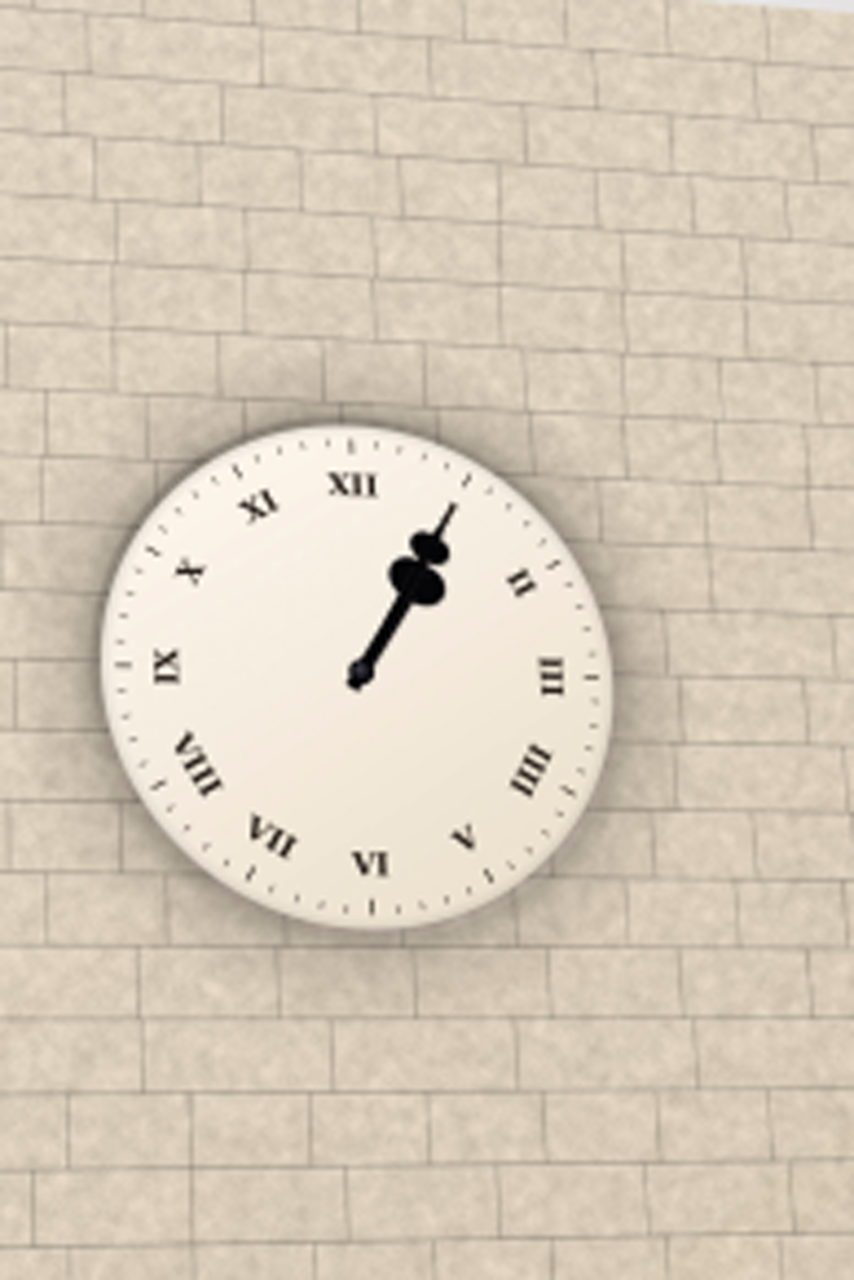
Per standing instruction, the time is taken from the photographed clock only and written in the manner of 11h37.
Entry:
1h05
